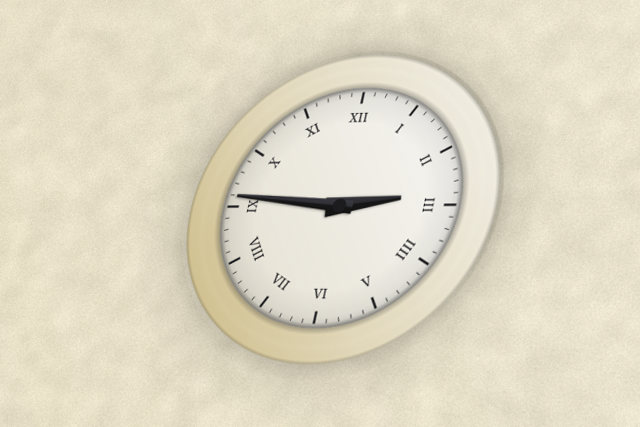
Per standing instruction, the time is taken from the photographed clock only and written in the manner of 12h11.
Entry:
2h46
